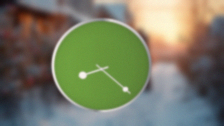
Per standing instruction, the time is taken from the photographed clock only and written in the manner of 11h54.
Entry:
8h22
